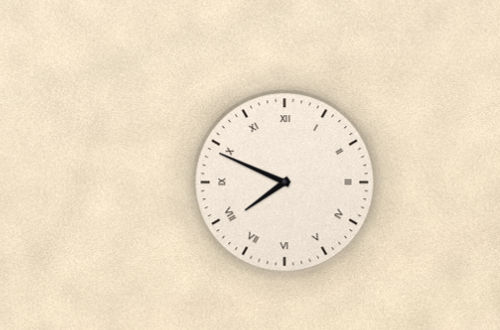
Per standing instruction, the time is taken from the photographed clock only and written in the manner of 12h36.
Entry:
7h49
